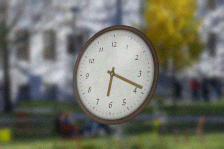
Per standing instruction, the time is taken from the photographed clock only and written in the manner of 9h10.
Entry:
6h19
